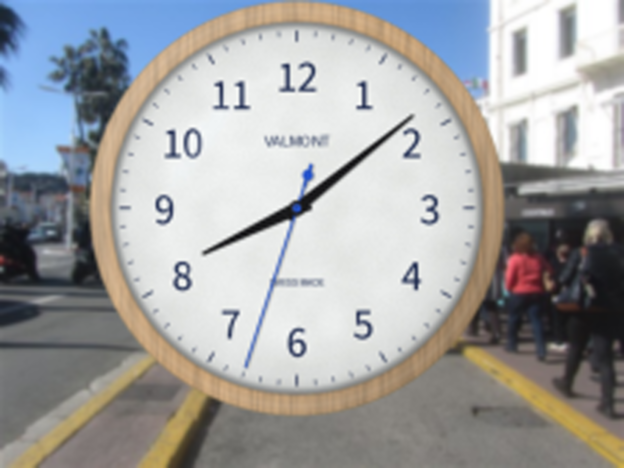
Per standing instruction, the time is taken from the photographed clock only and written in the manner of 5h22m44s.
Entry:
8h08m33s
